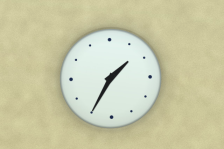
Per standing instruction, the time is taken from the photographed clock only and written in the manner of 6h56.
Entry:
1h35
